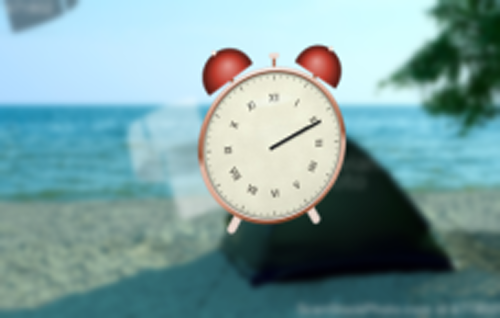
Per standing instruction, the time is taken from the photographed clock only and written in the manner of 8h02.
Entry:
2h11
